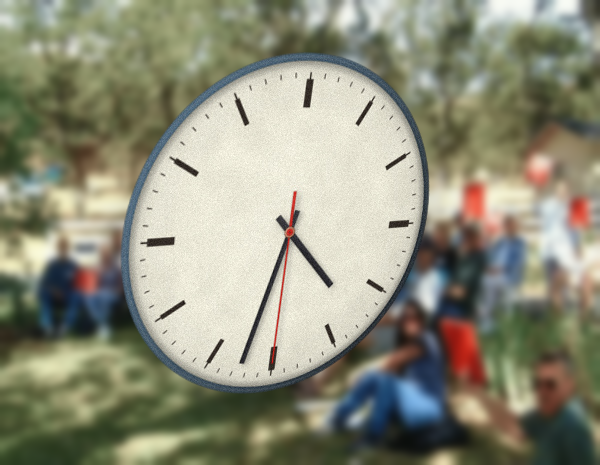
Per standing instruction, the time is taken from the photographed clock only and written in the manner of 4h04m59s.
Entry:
4h32m30s
